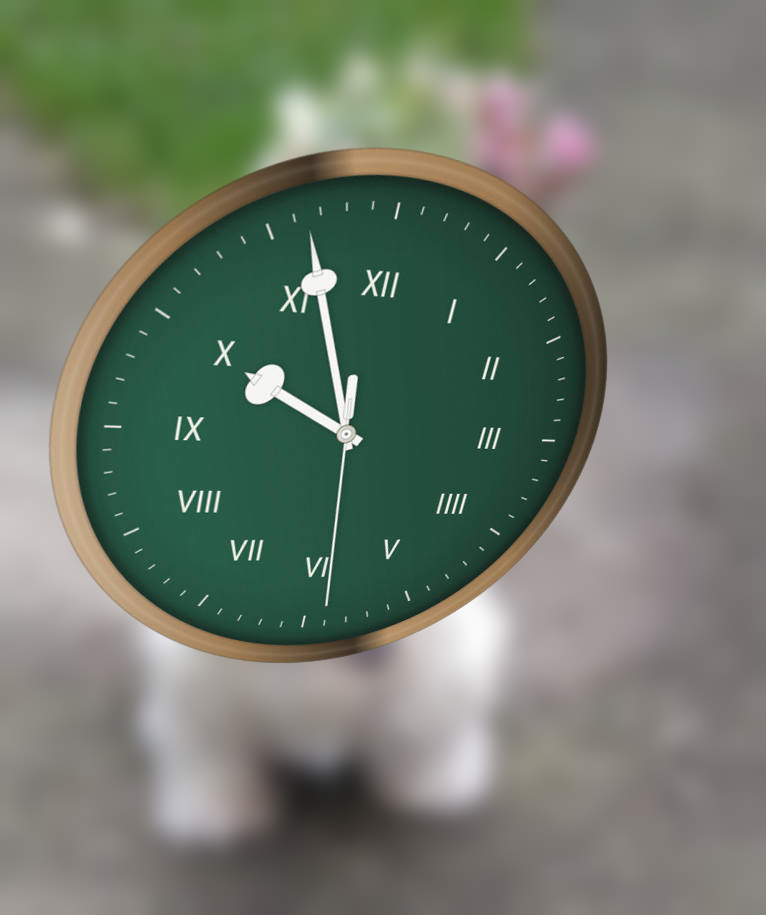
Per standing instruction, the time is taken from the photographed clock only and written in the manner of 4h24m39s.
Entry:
9h56m29s
